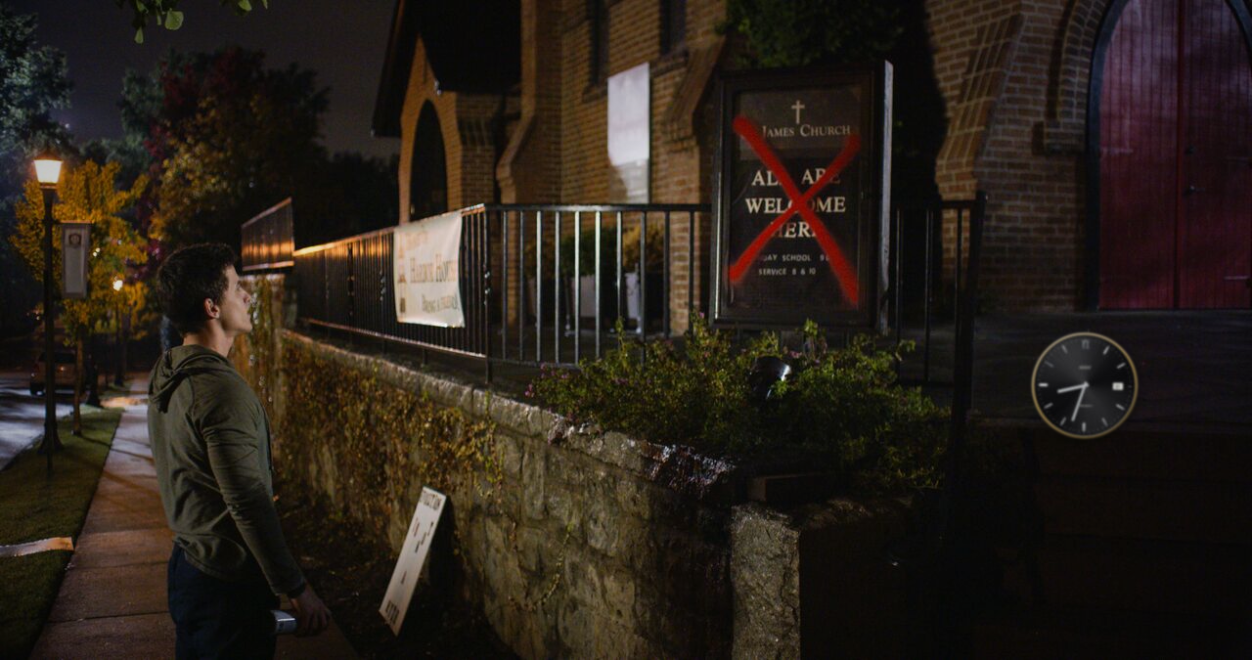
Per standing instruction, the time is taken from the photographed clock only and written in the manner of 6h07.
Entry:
8h33
